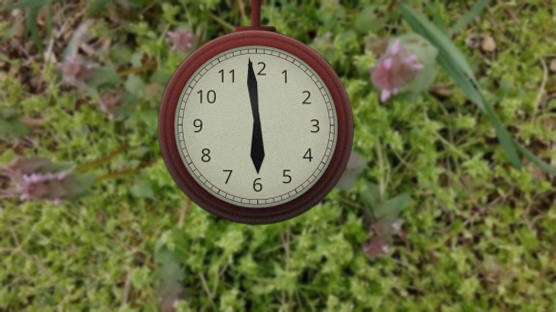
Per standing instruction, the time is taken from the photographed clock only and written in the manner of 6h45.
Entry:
5h59
